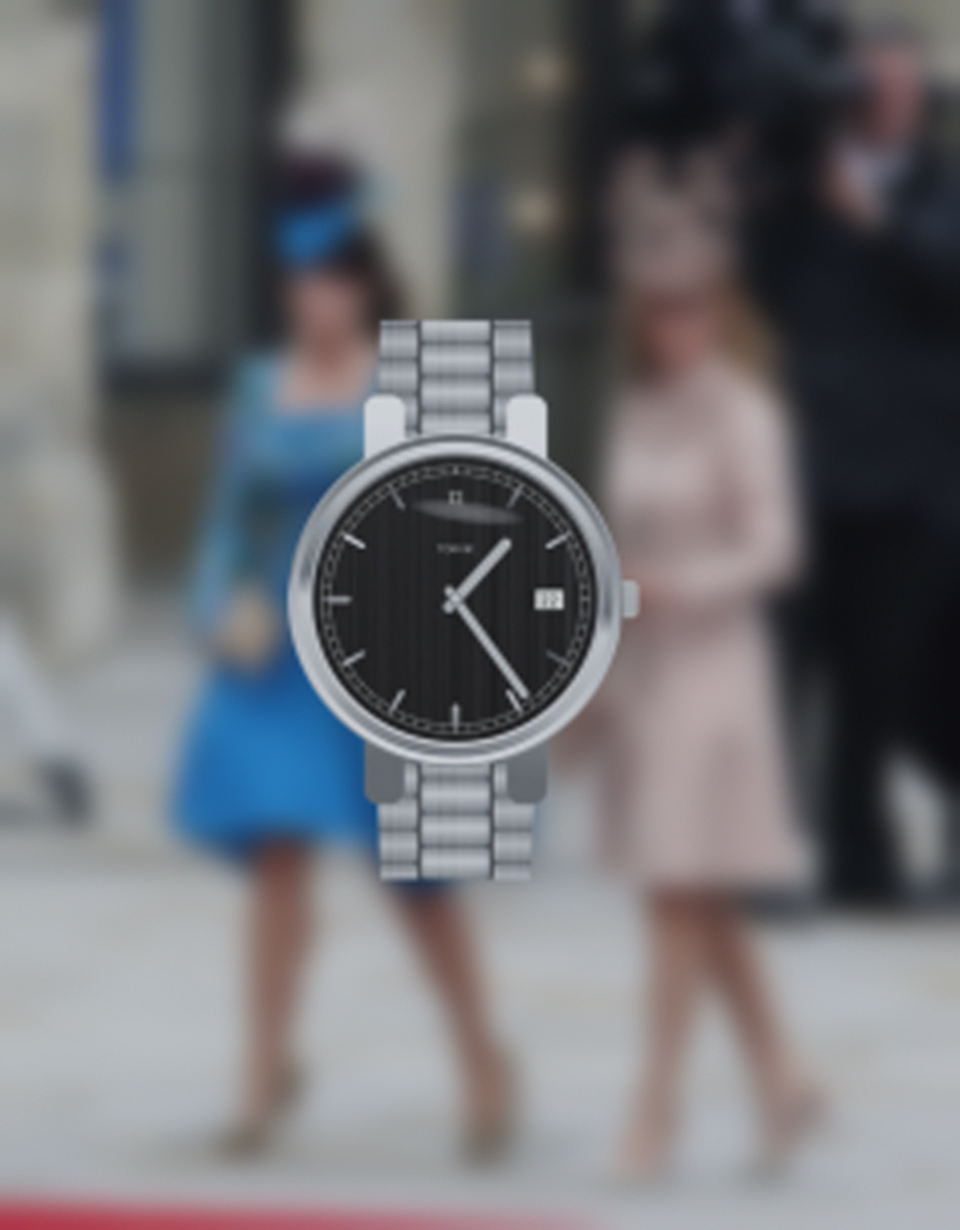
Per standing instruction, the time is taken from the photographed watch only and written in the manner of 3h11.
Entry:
1h24
